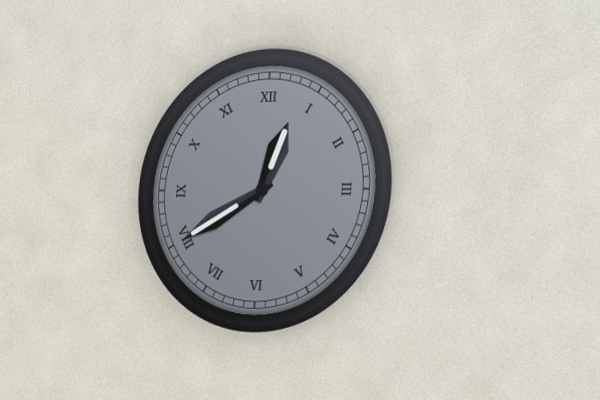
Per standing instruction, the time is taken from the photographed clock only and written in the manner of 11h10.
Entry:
12h40
